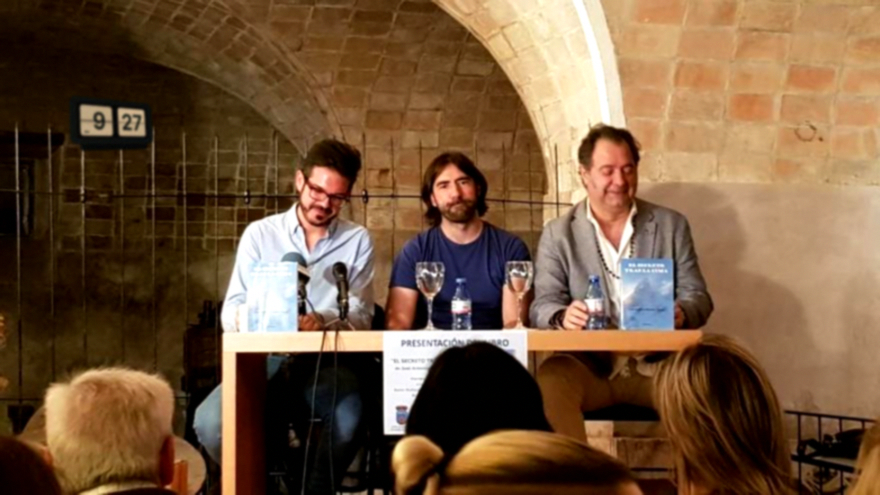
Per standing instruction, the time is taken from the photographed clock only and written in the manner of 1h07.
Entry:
9h27
